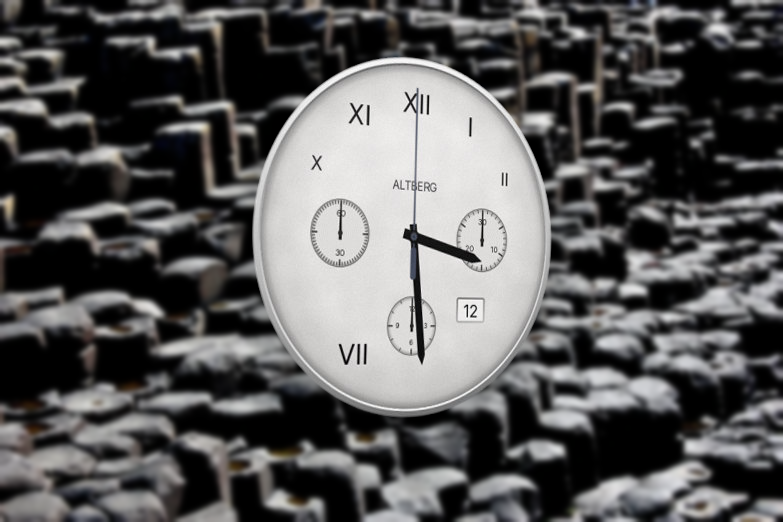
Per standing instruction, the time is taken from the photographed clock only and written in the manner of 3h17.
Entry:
3h29
